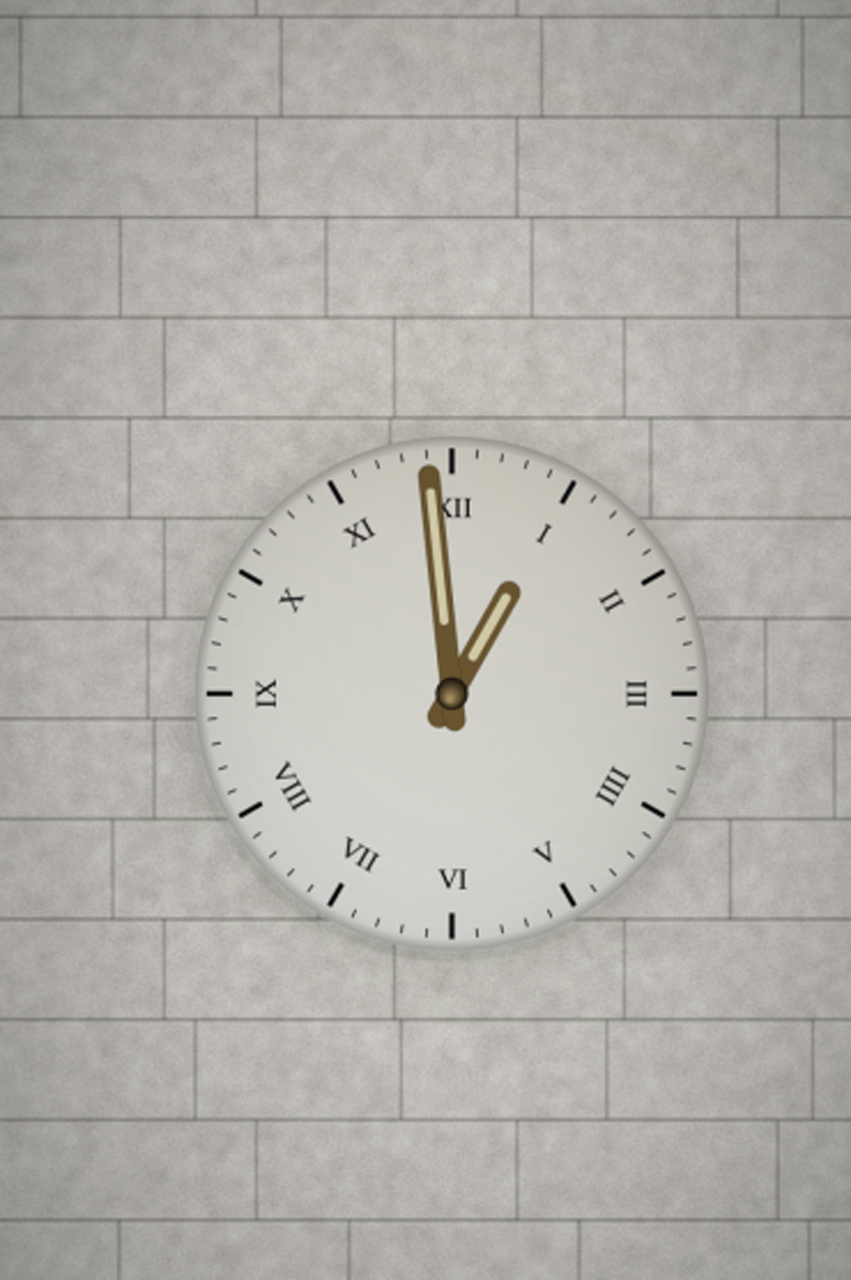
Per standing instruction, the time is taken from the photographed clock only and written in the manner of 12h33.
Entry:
12h59
